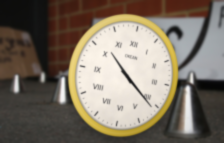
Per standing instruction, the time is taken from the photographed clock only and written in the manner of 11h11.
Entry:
10h21
